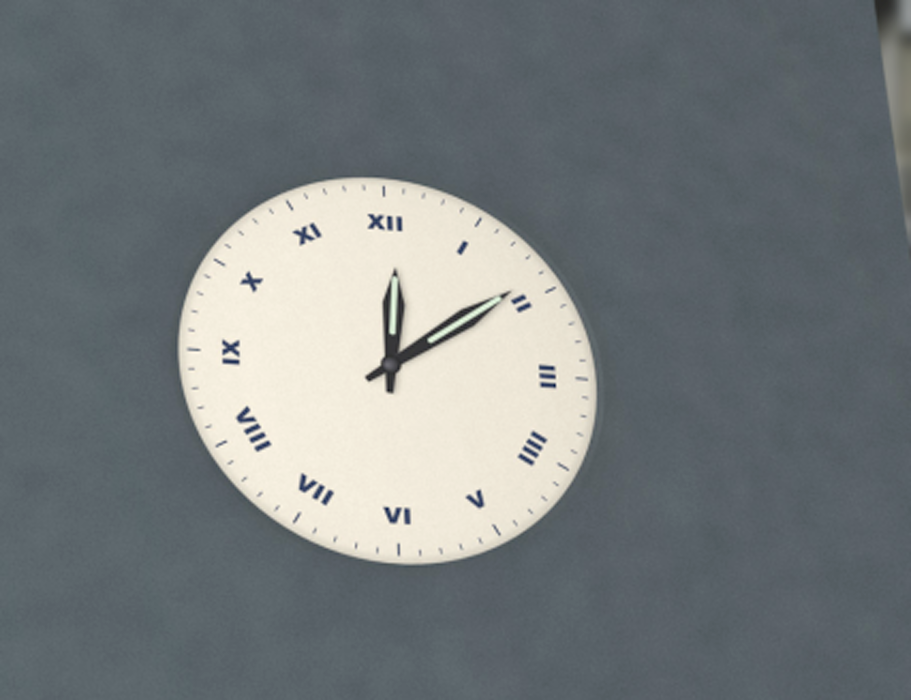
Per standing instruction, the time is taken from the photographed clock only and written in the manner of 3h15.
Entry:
12h09
